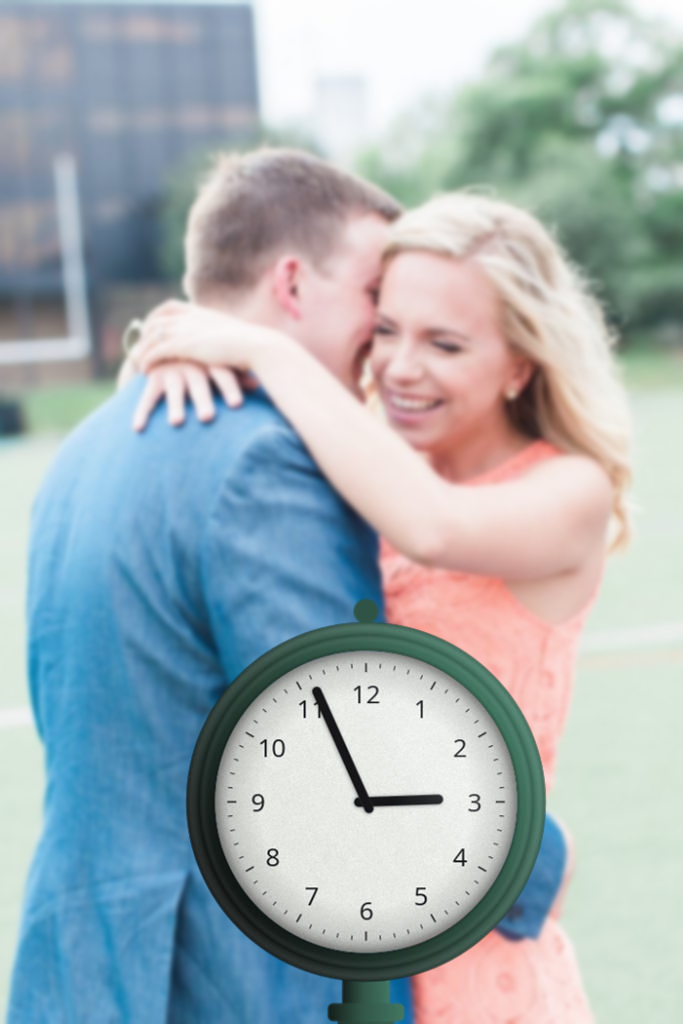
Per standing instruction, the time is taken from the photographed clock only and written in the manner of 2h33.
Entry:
2h56
